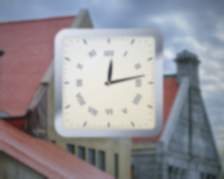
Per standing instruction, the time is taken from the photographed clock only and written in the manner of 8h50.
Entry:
12h13
